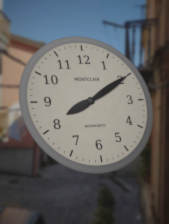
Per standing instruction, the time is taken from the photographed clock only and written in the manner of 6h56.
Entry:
8h10
